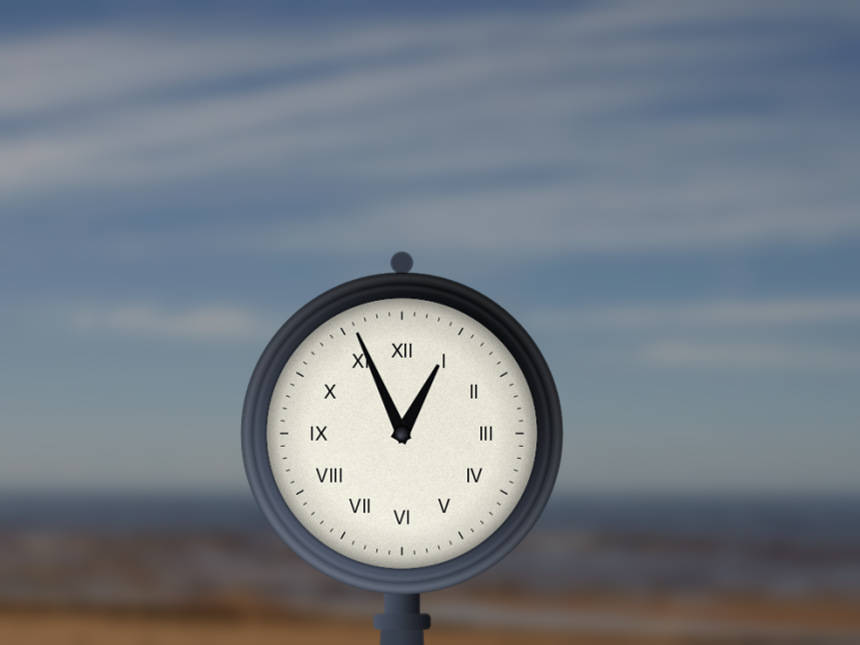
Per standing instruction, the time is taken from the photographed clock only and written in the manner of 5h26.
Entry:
12h56
